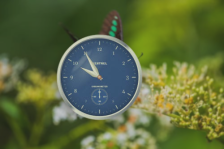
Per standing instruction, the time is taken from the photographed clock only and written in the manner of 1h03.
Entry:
9h55
